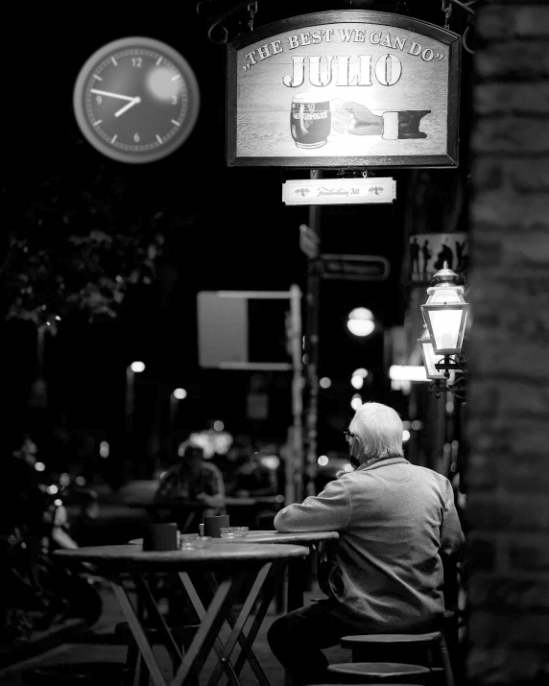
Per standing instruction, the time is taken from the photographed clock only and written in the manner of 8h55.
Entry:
7h47
